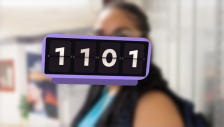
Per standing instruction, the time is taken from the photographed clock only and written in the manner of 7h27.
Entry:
11h01
